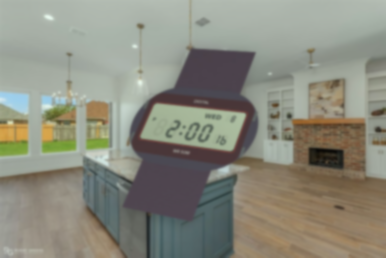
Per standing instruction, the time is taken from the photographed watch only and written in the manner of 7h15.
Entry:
2h00
